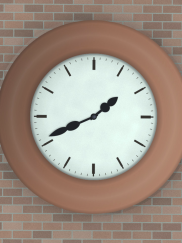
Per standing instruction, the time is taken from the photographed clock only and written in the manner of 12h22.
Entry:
1h41
